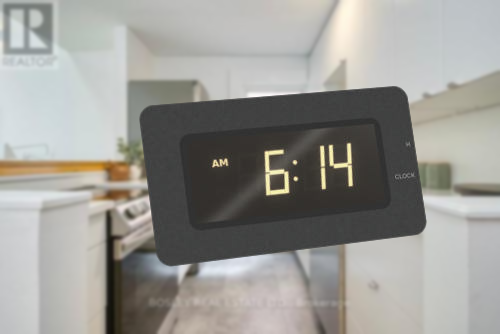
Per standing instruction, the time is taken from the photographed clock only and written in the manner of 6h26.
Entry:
6h14
